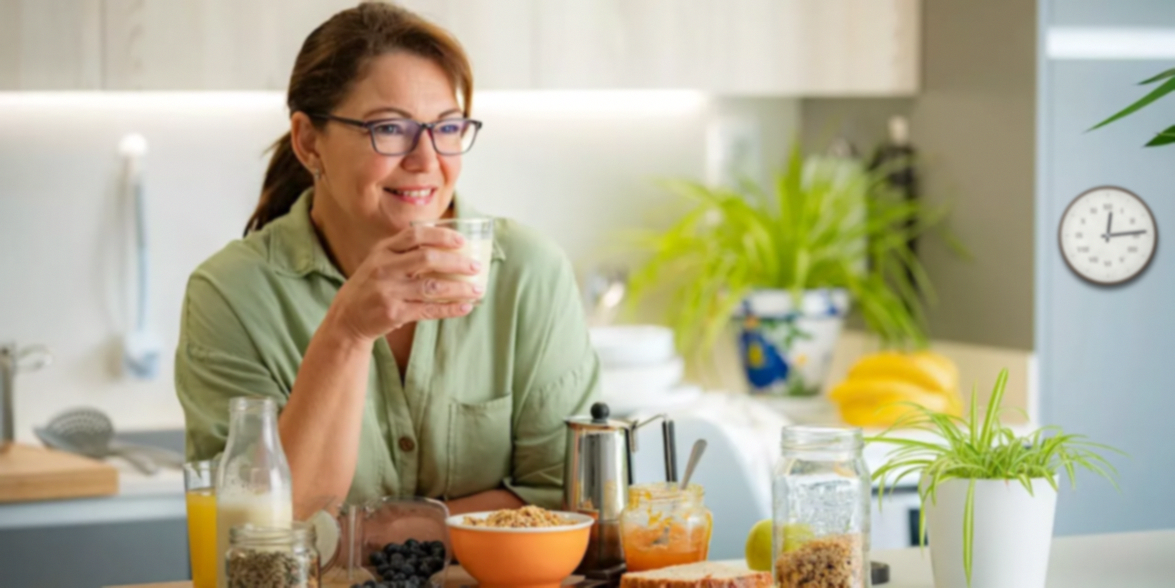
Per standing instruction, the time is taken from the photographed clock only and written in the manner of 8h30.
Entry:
12h14
